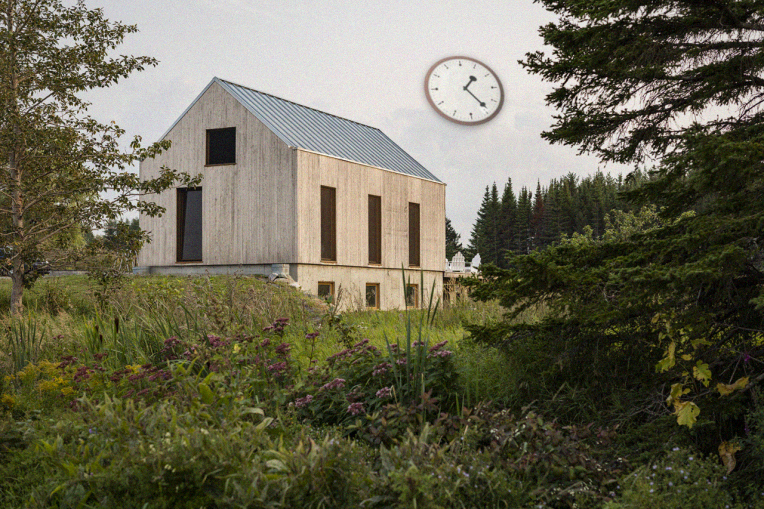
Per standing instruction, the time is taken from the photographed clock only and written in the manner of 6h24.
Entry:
1h24
